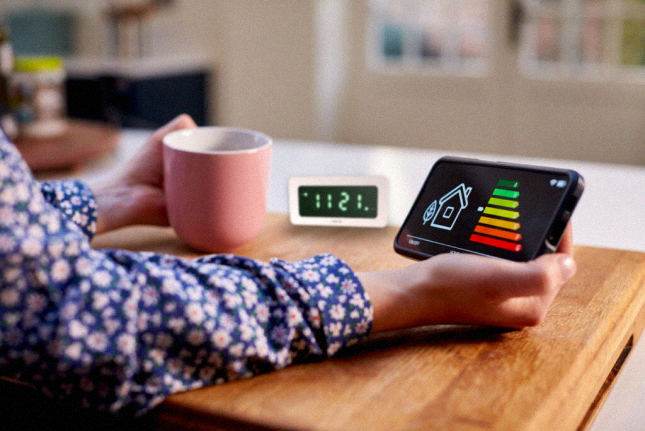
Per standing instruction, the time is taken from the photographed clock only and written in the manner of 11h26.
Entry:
11h21
